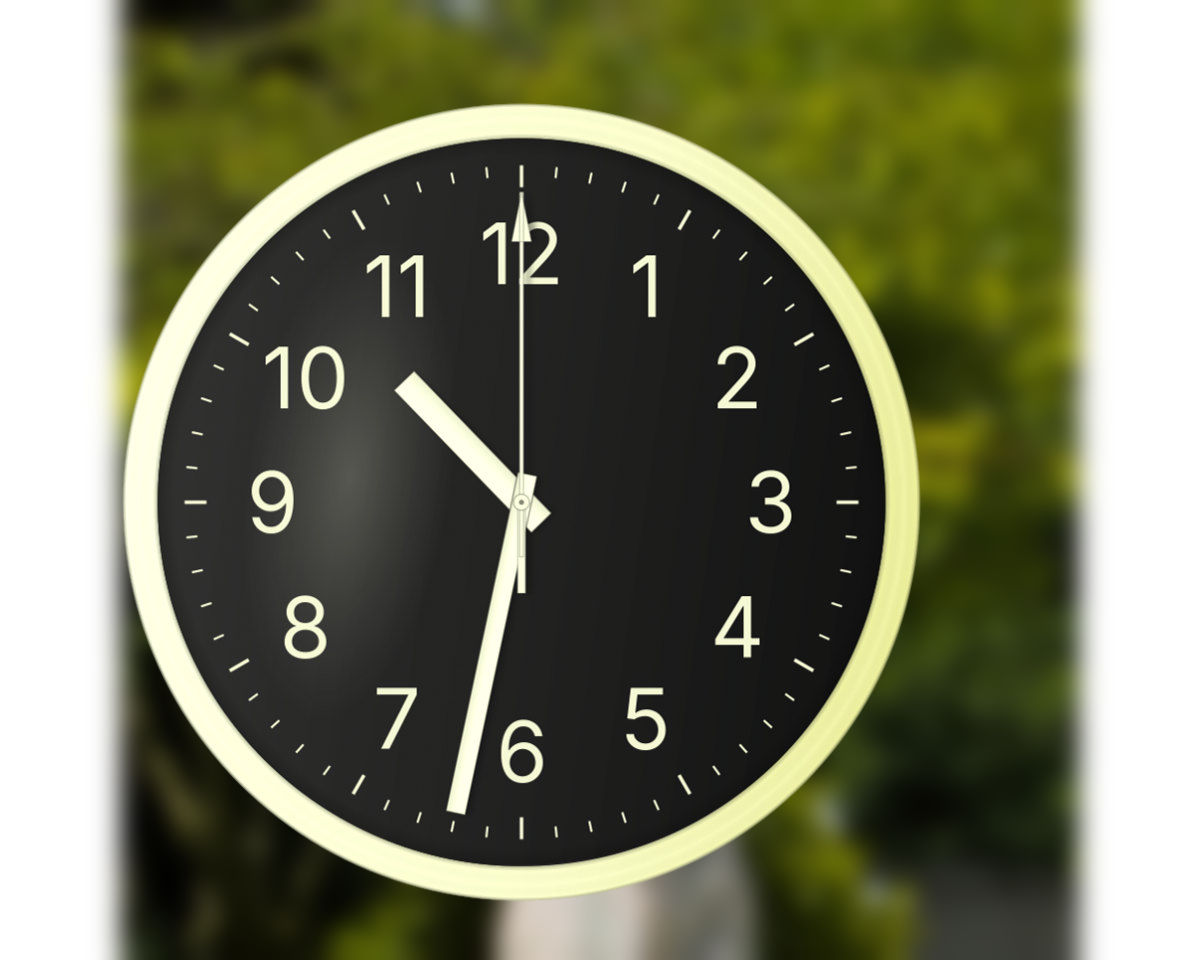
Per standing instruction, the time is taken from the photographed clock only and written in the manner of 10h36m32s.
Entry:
10h32m00s
